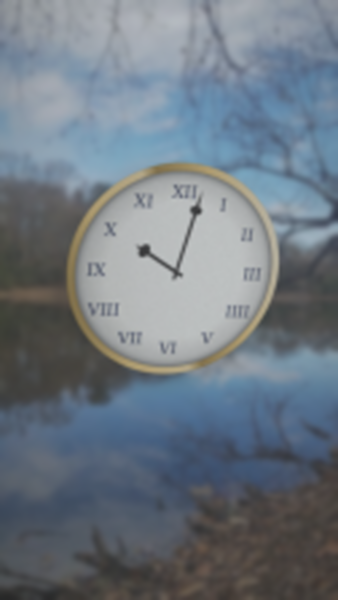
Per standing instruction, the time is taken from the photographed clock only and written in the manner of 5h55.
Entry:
10h02
